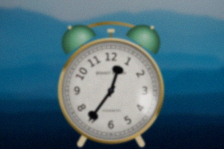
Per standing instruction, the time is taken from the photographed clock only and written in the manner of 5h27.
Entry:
12h36
